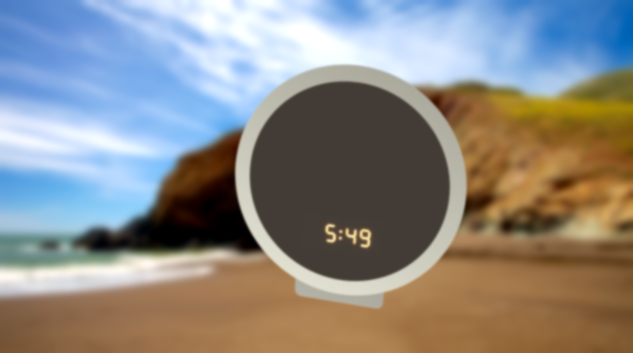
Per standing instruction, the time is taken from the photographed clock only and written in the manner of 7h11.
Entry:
5h49
